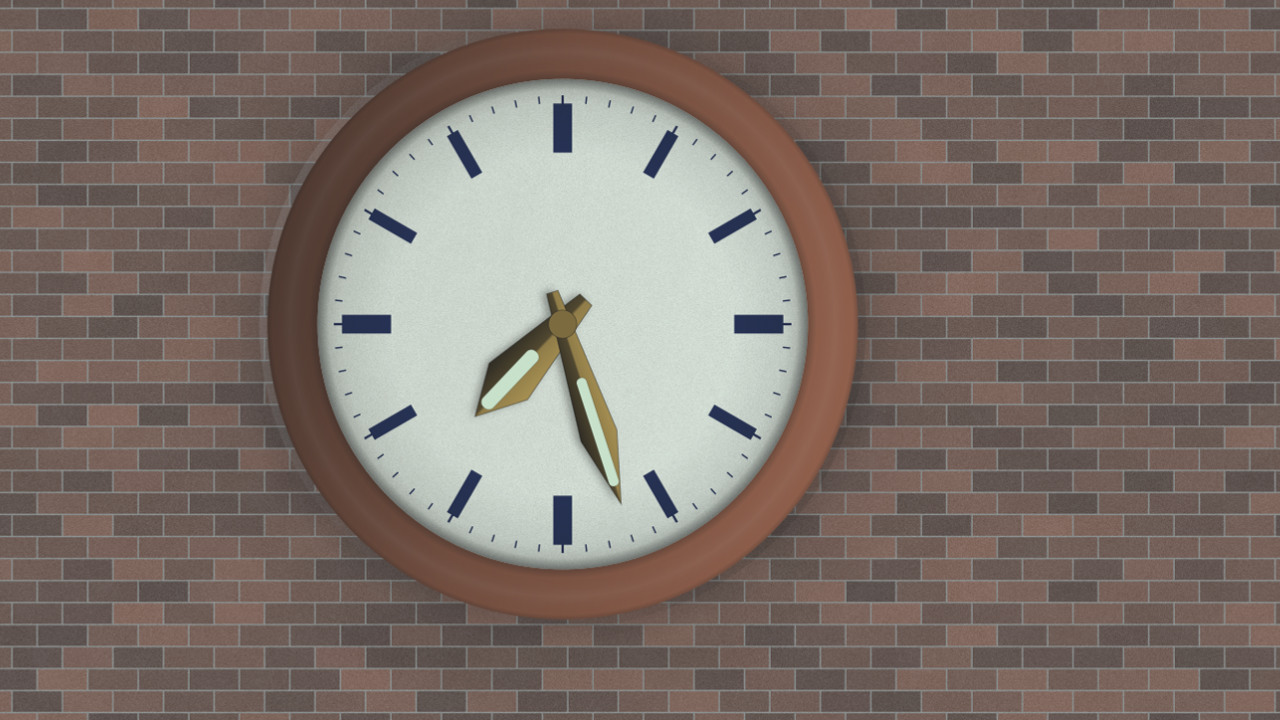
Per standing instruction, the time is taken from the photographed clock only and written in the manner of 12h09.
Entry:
7h27
